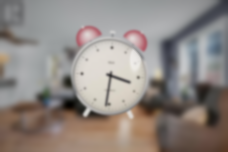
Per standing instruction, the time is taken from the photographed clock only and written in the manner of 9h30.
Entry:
3h31
